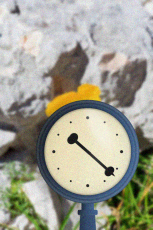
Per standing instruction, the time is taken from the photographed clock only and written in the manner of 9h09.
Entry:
10h22
